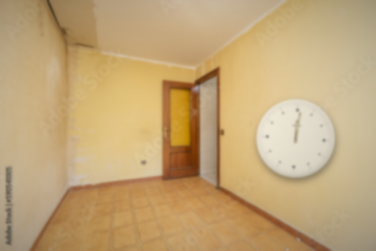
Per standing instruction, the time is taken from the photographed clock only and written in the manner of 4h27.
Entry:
12h01
